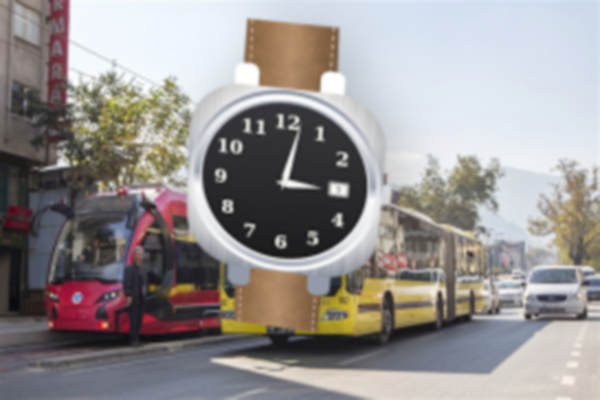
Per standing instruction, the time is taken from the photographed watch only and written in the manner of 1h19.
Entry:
3h02
